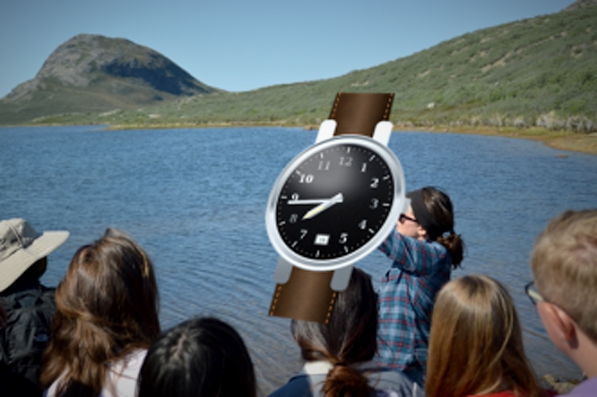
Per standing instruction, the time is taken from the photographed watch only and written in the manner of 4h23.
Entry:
7h44
